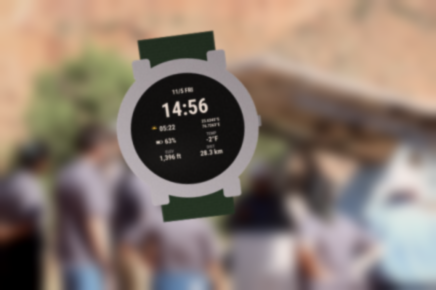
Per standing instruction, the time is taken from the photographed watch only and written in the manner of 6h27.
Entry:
14h56
